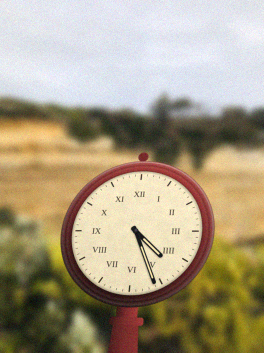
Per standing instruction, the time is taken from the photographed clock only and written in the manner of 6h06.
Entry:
4h26
